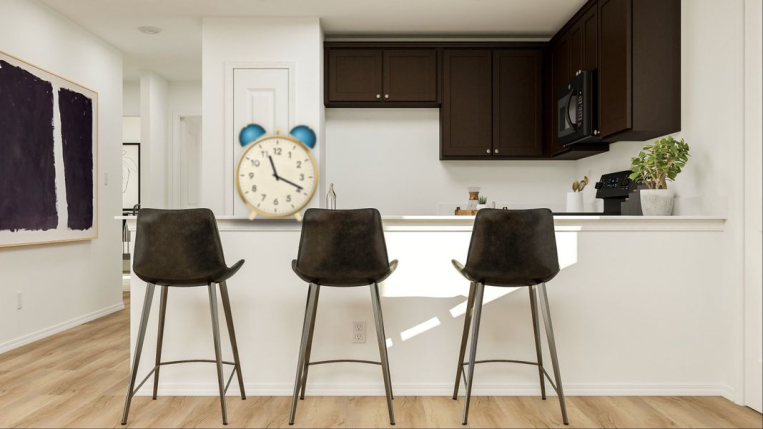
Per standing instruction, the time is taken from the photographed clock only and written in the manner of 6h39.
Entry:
11h19
